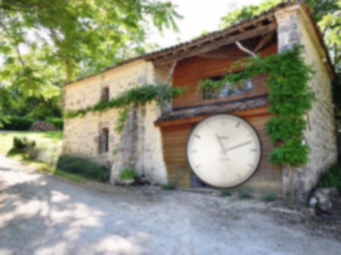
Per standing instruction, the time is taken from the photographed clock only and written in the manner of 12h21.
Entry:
11h12
